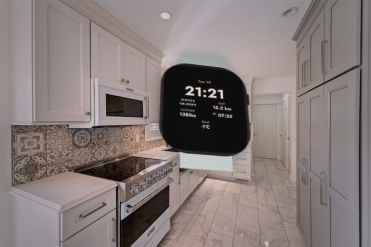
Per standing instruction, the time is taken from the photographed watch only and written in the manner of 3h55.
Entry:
21h21
